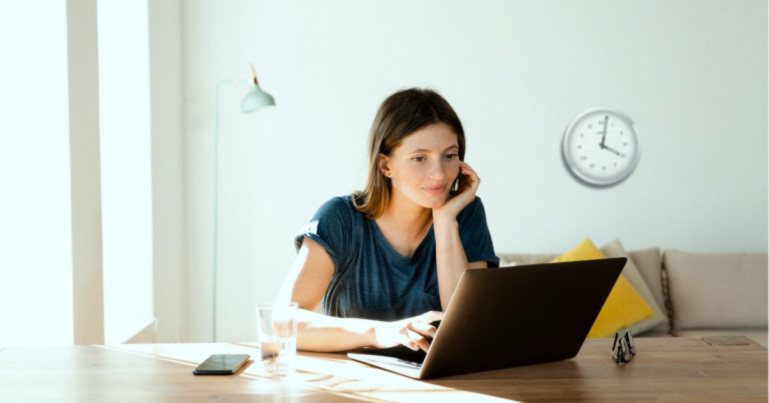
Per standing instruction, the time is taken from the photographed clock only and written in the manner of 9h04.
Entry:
4h02
